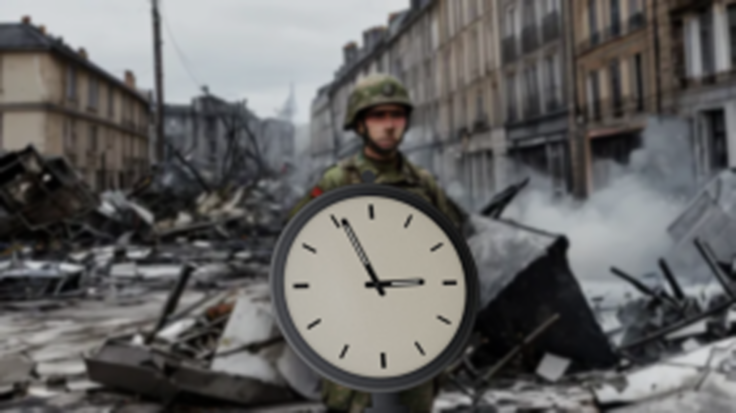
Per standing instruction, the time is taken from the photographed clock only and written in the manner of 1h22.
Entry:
2h56
